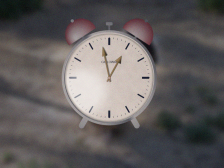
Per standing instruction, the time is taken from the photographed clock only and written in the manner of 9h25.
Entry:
12h58
